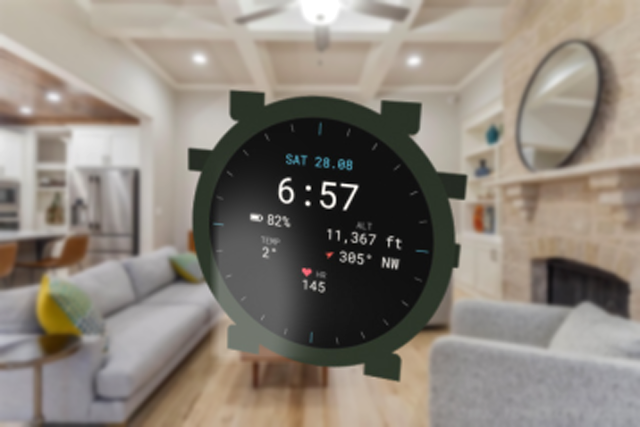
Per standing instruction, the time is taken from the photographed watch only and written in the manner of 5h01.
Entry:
6h57
